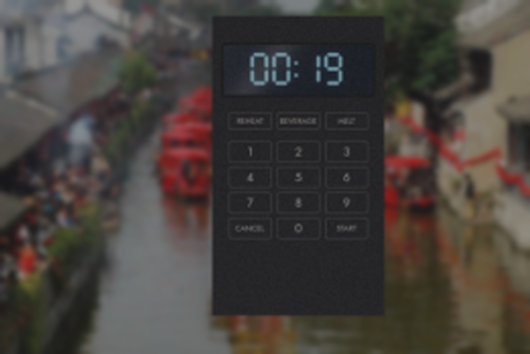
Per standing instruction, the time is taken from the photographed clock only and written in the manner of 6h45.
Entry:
0h19
